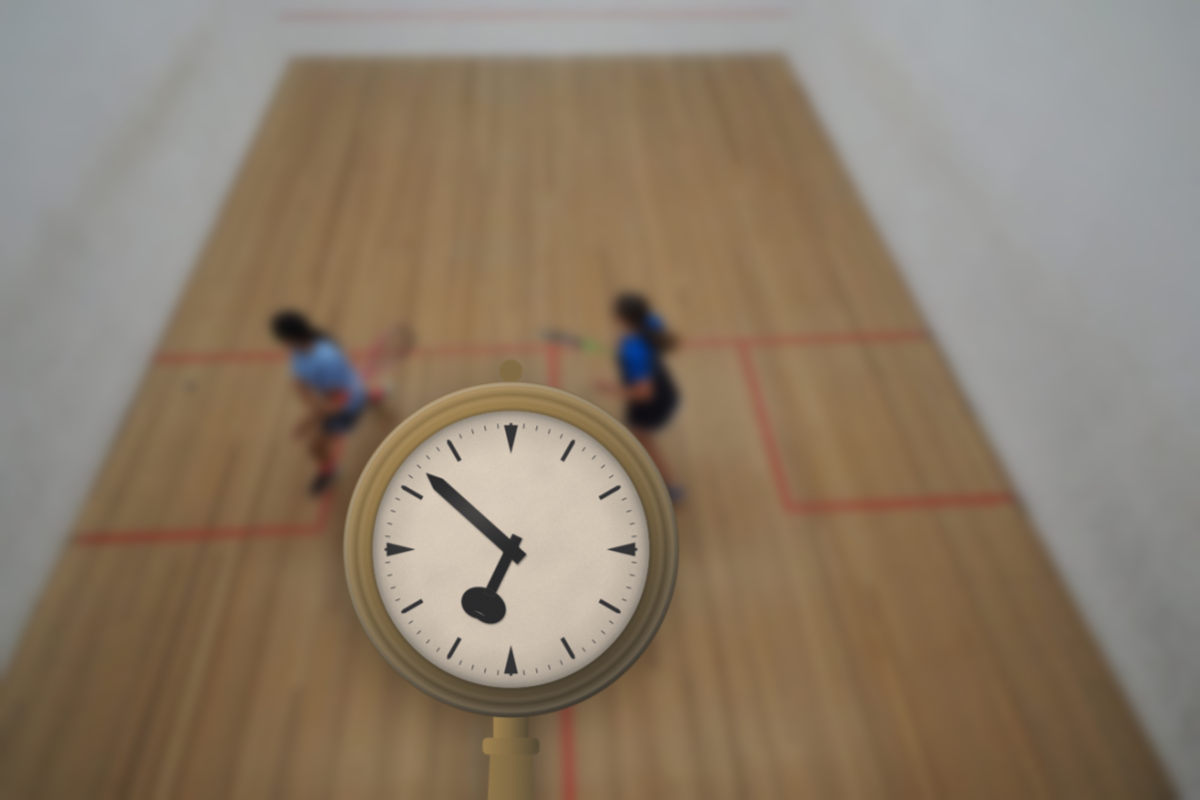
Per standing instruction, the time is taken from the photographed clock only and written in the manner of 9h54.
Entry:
6h52
